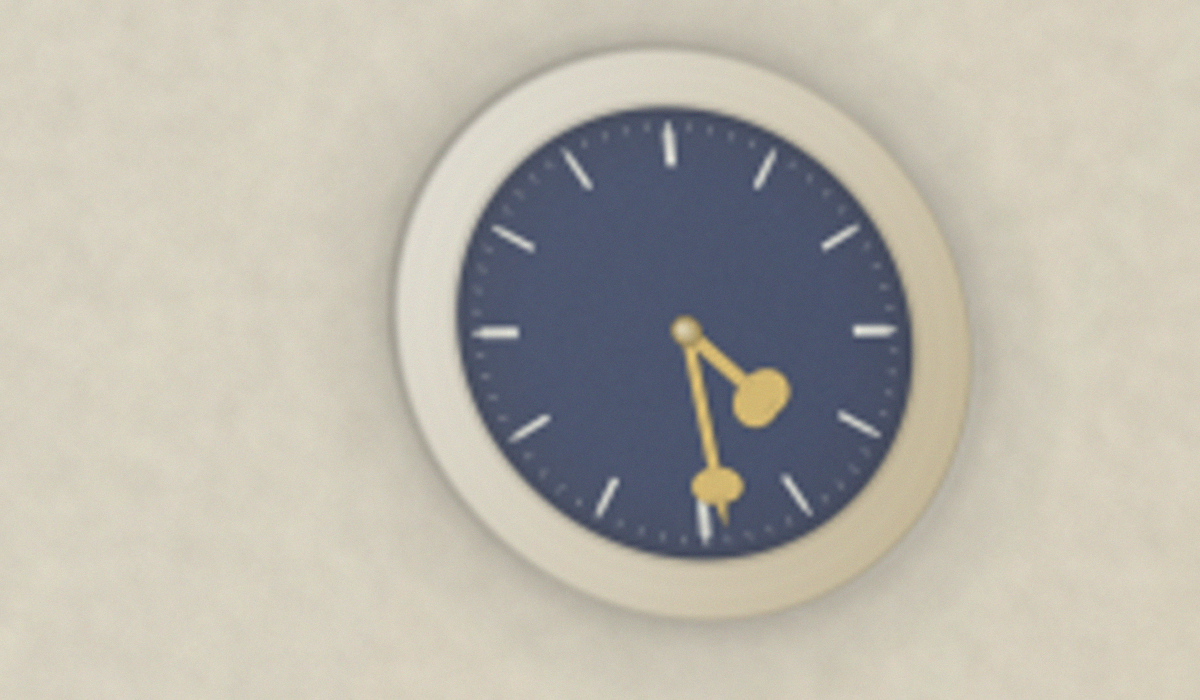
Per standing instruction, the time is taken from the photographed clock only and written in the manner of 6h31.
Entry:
4h29
